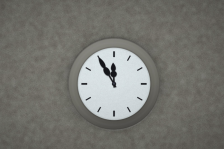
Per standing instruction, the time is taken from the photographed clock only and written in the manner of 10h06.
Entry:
11h55
